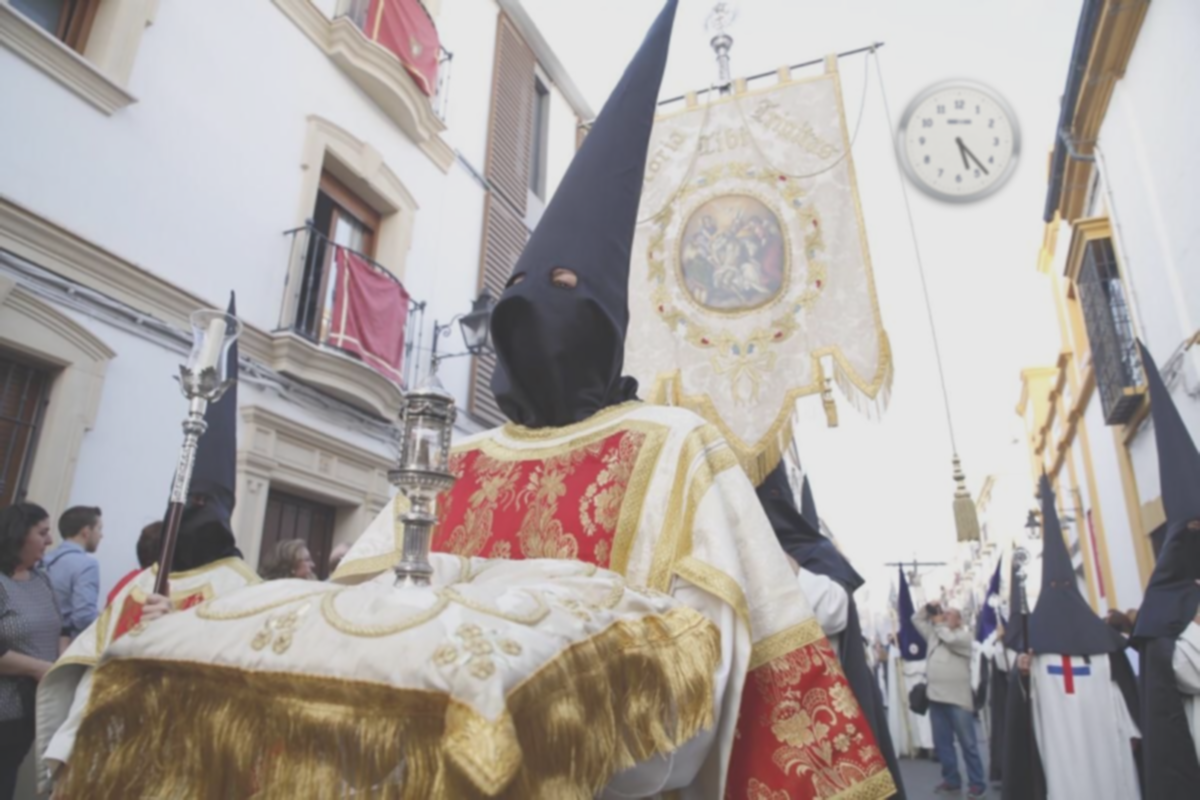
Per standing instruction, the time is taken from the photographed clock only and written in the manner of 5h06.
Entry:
5h23
